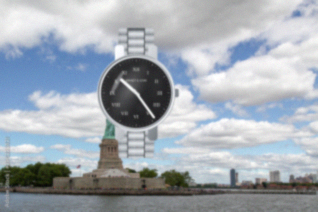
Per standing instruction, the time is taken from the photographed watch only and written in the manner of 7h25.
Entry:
10h24
